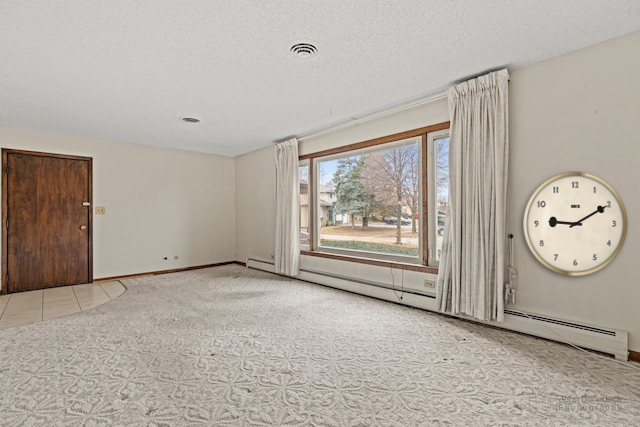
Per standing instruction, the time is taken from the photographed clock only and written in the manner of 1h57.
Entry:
9h10
